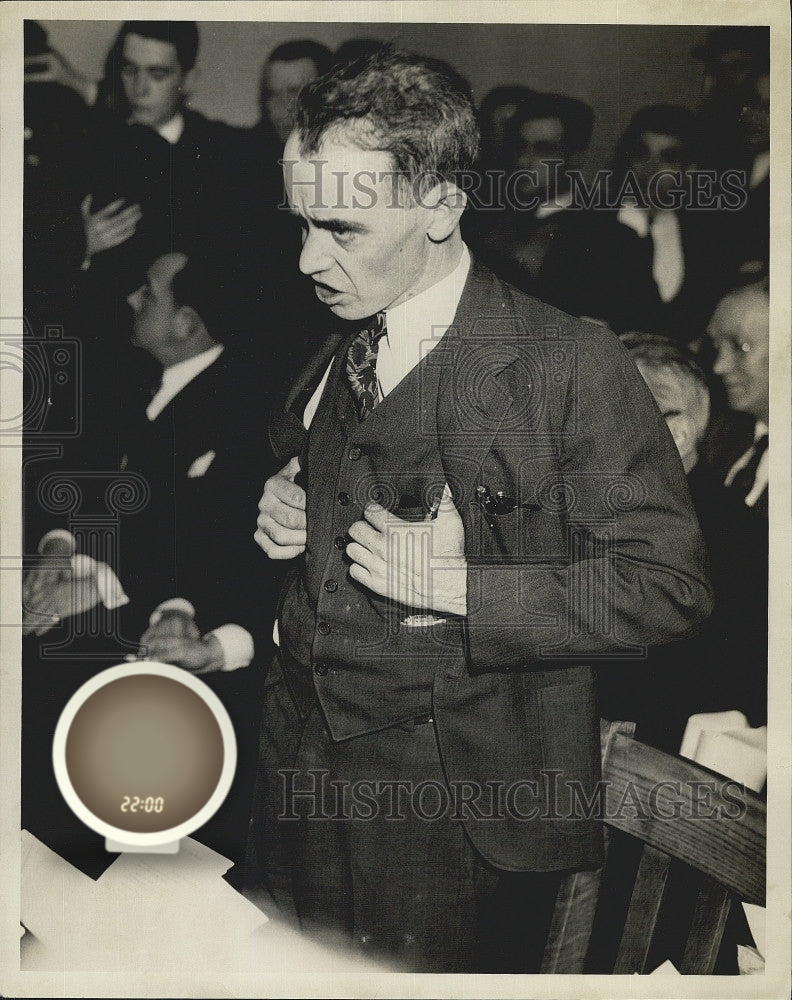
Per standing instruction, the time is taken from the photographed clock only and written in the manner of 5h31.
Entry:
22h00
